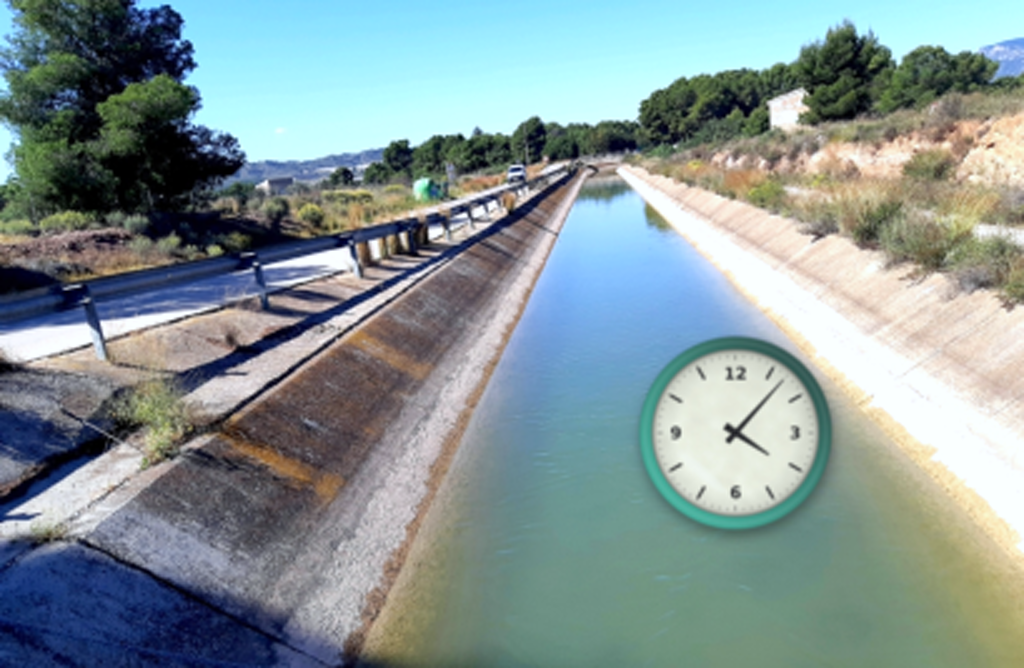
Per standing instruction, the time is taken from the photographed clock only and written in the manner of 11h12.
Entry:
4h07
